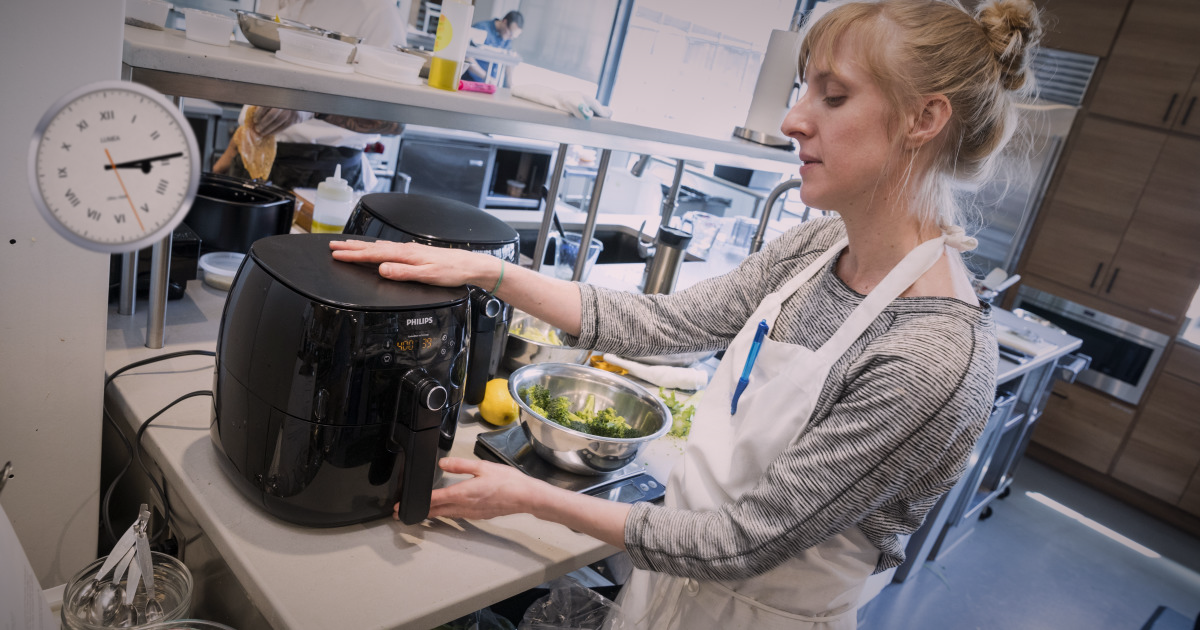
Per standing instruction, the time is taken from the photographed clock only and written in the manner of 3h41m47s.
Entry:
3h14m27s
